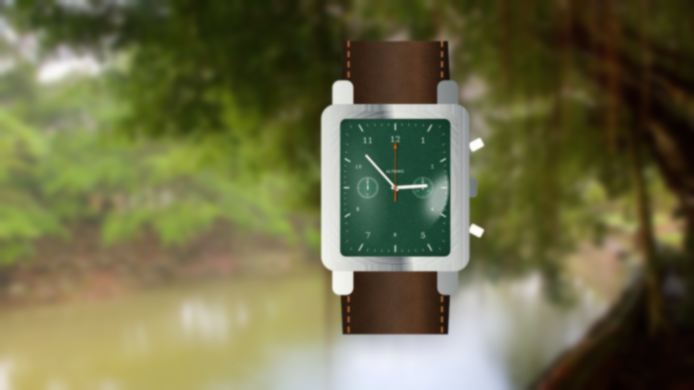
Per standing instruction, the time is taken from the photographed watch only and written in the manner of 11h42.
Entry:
2h53
